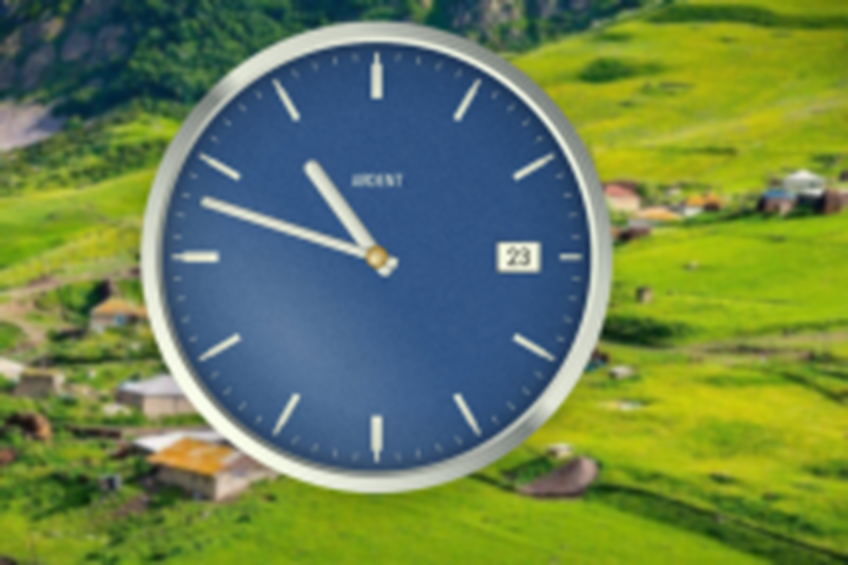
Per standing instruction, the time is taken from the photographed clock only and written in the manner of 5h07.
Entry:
10h48
